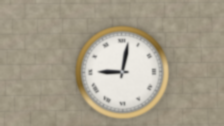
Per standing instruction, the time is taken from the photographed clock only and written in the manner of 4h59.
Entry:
9h02
